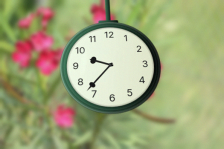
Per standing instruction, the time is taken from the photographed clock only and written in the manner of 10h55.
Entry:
9h37
